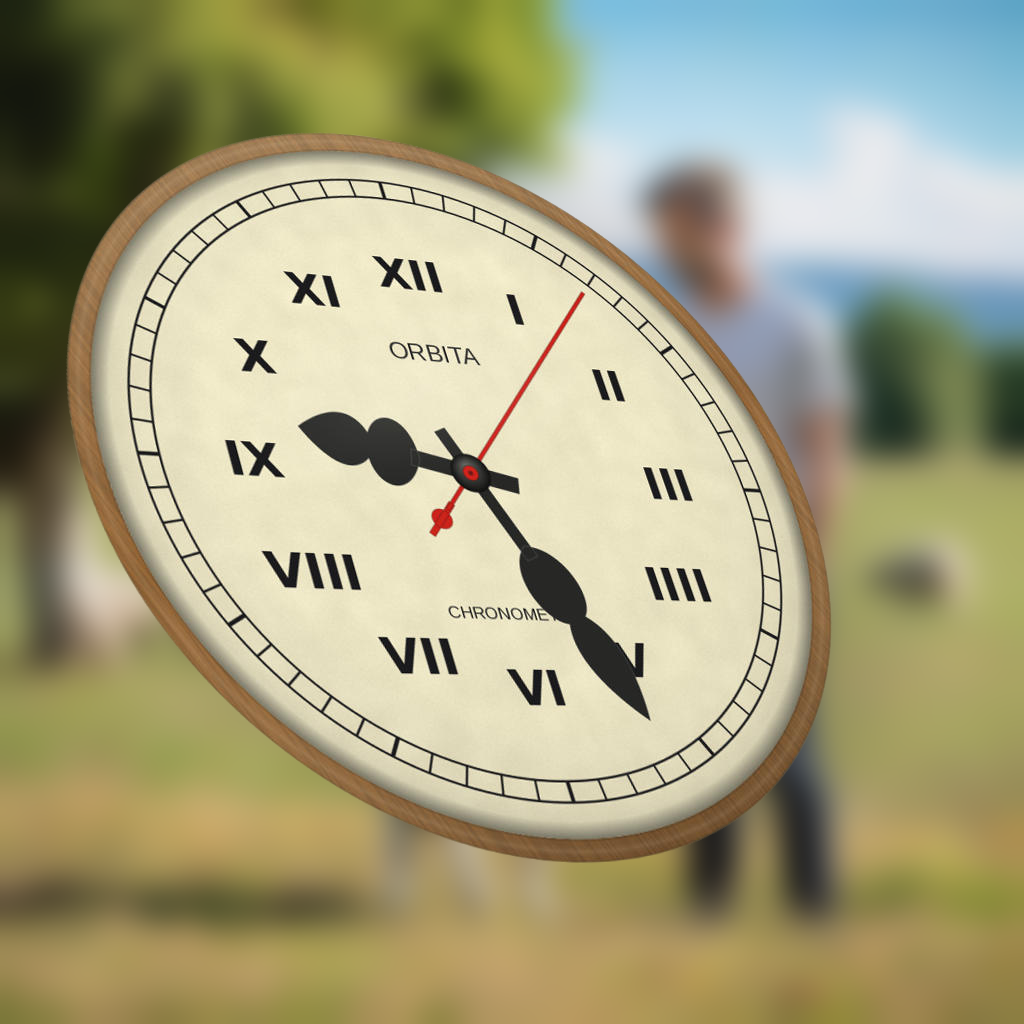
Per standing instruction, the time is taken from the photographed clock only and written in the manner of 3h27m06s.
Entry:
9h26m07s
